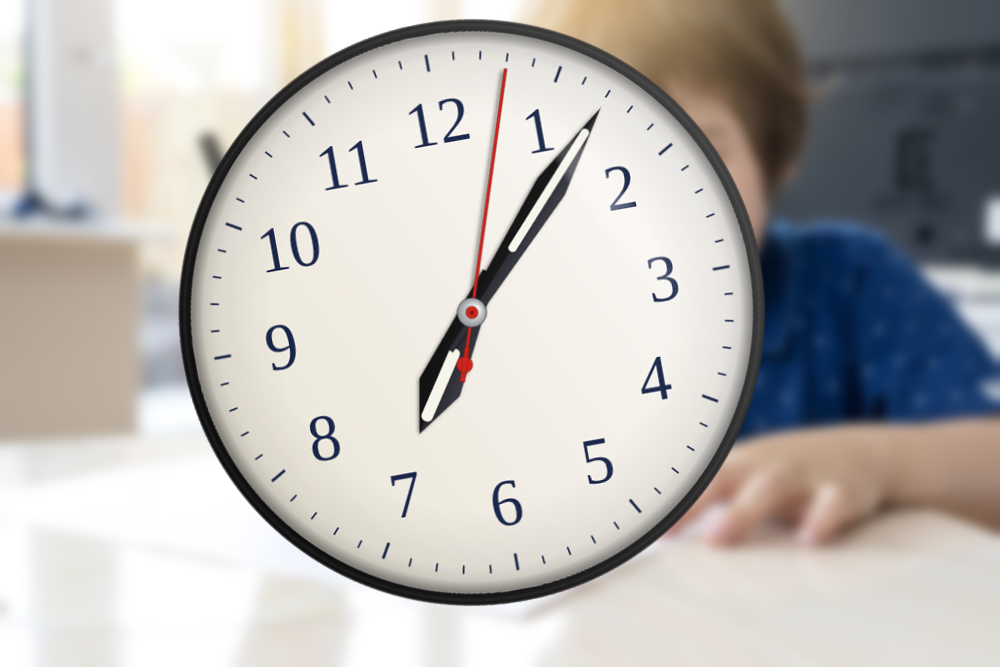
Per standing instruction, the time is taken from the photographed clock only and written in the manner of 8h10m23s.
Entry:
7h07m03s
